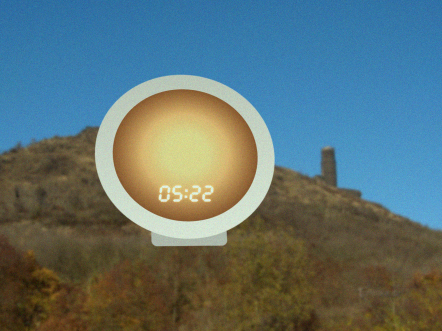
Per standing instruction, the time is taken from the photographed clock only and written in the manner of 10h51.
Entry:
5h22
